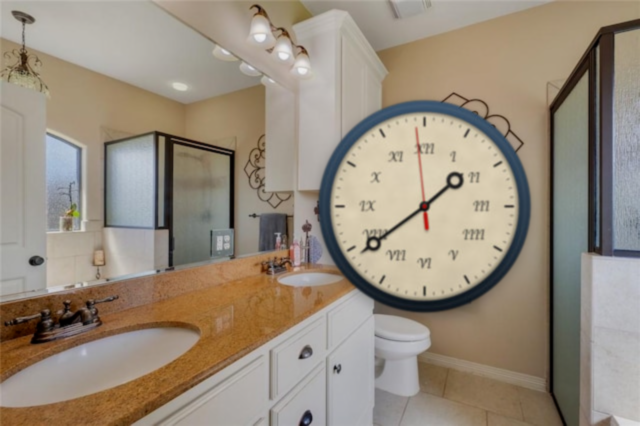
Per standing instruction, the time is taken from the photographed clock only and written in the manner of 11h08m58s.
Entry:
1h38m59s
